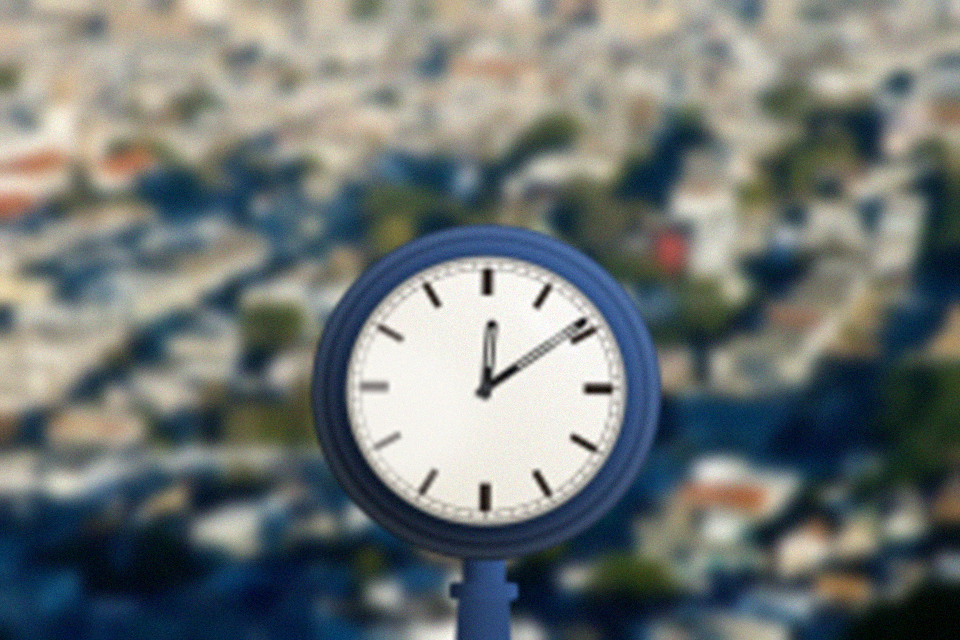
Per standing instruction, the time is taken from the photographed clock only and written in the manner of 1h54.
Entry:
12h09
